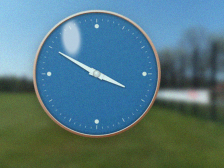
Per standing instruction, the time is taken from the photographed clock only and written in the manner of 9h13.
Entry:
3h50
